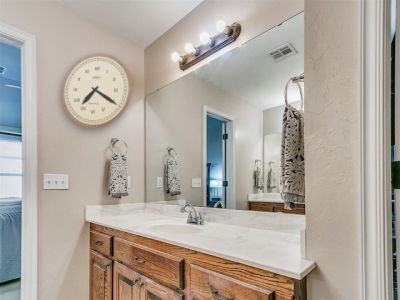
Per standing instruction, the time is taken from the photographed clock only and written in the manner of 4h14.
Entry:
7h20
